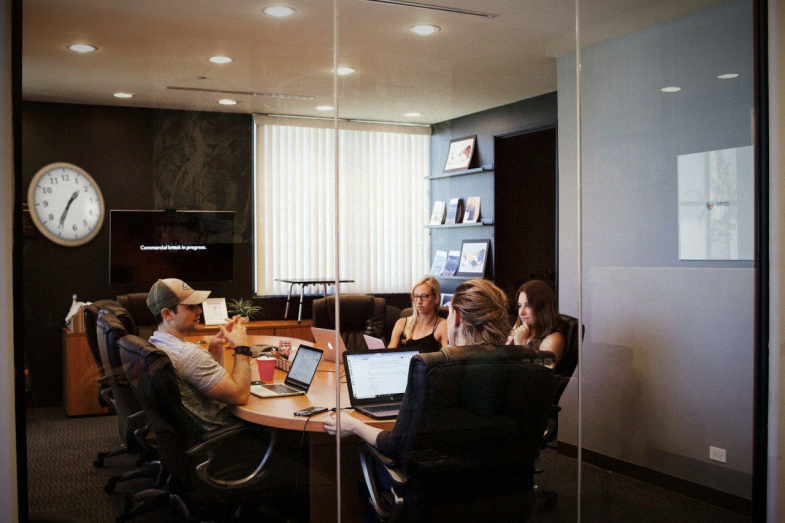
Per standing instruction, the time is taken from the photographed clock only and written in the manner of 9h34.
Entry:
1h36
